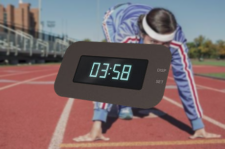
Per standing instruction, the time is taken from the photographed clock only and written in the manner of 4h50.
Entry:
3h58
